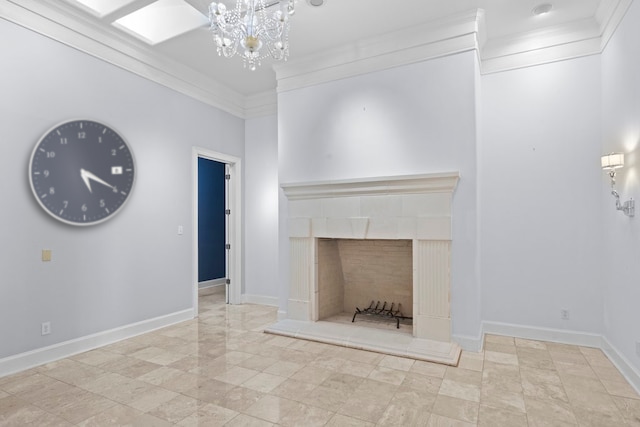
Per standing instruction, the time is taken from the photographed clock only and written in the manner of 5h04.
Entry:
5h20
